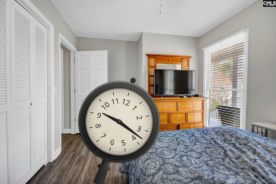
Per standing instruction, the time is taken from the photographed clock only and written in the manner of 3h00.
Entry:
9h18
